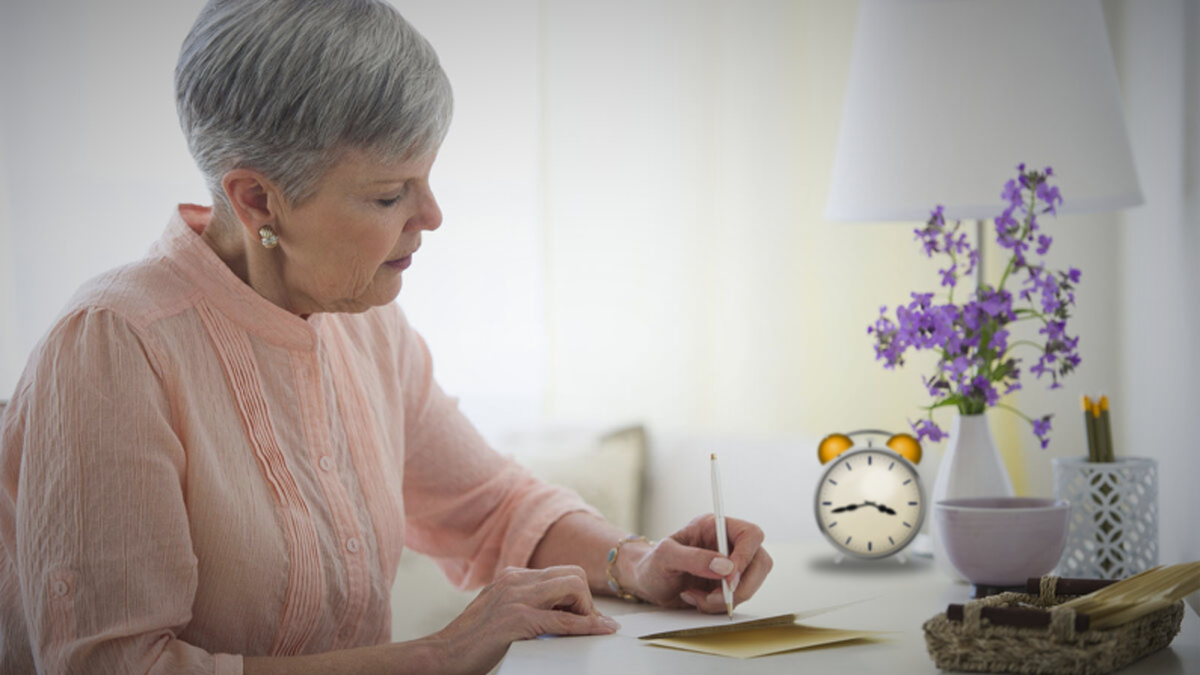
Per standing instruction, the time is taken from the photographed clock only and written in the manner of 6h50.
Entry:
3h43
